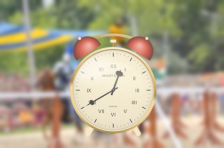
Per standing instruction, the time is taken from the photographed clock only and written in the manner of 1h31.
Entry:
12h40
